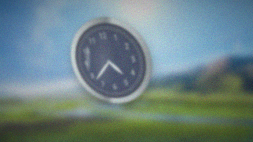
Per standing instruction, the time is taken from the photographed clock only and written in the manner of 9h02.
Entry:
4h38
